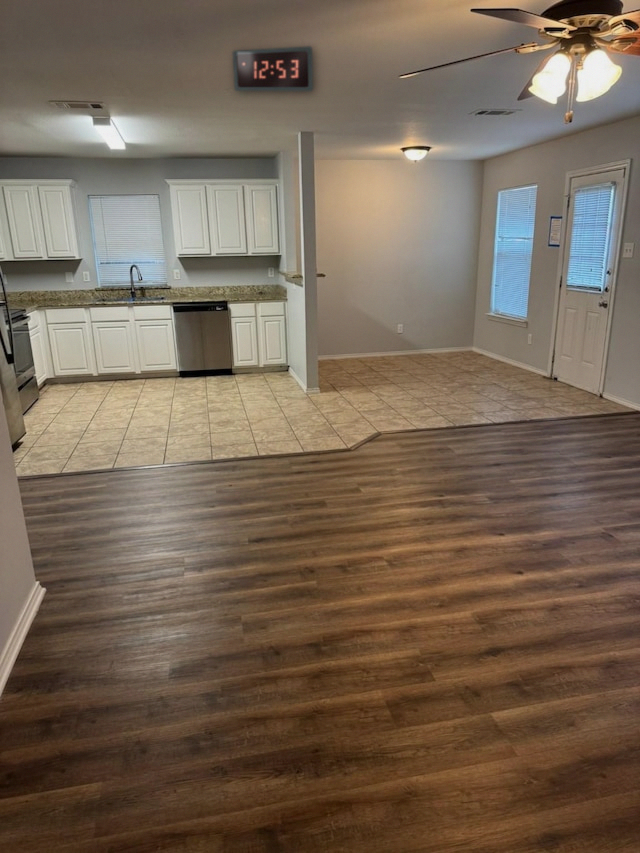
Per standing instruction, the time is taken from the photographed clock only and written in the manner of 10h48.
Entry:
12h53
